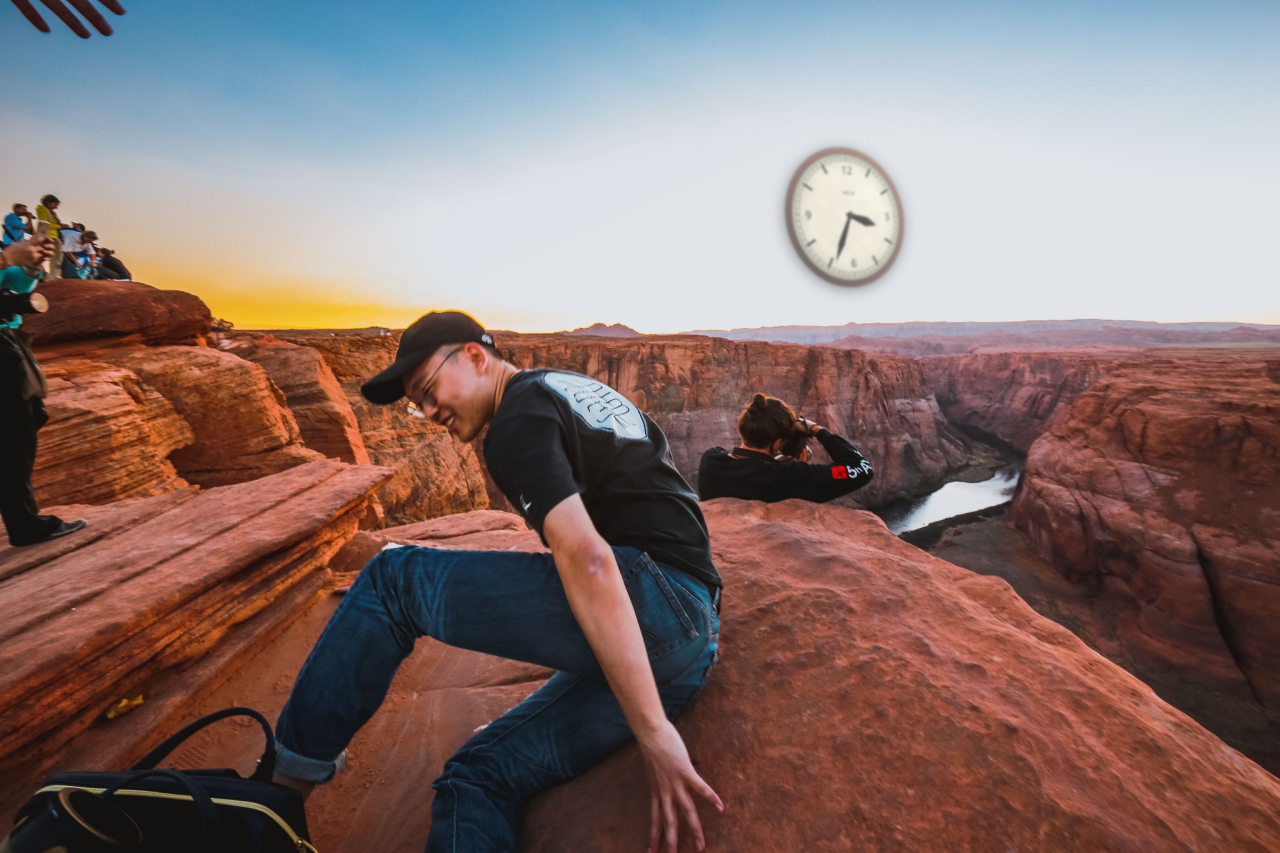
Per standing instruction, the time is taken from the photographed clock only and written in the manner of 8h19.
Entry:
3h34
